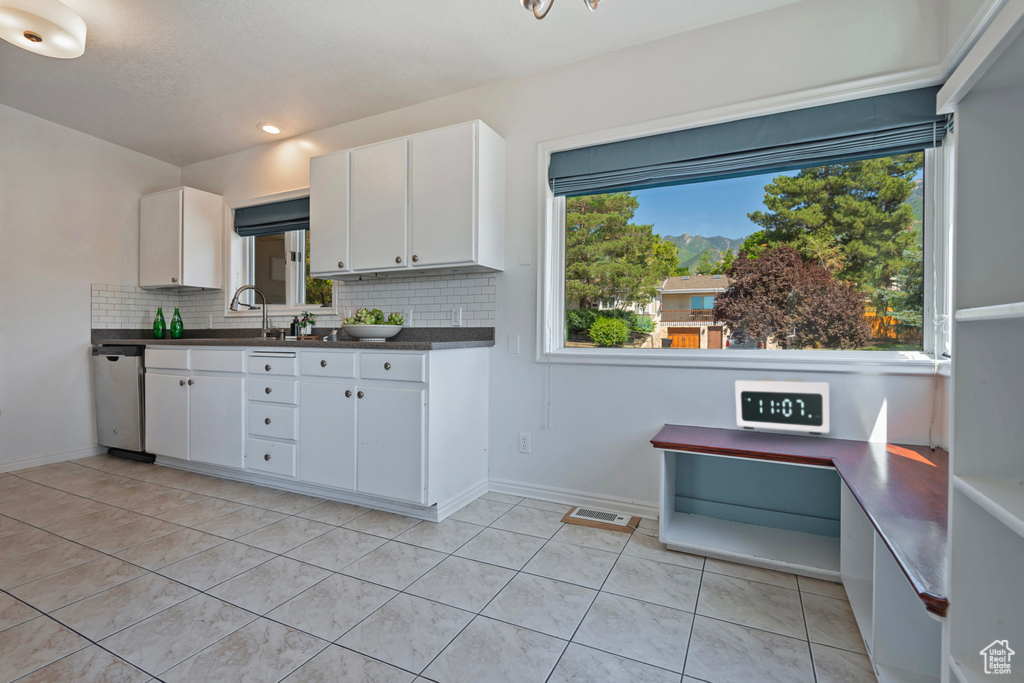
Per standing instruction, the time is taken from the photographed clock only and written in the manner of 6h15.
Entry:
11h07
